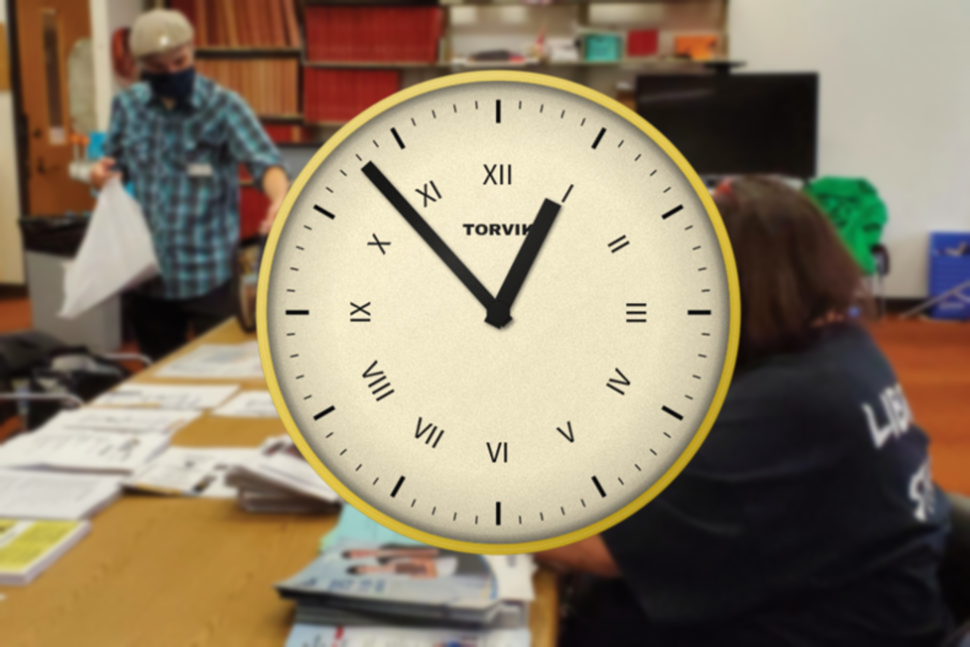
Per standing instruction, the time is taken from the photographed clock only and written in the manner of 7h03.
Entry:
12h53
